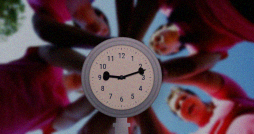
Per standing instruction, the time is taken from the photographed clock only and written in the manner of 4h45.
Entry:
9h12
